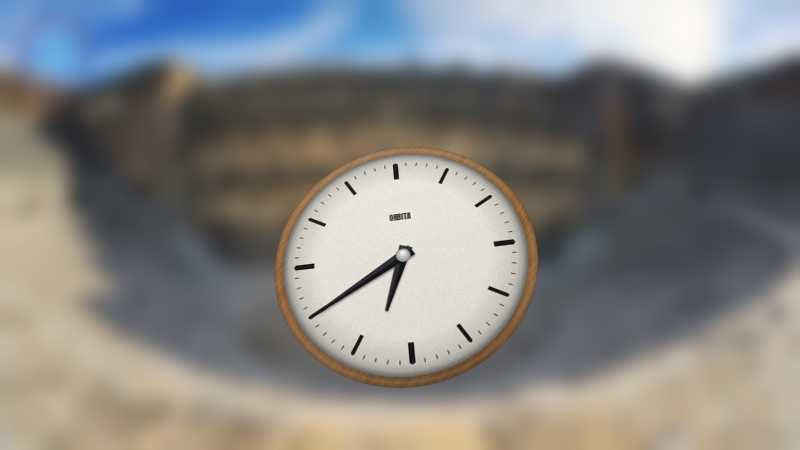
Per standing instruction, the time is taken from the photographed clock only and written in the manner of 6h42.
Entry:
6h40
